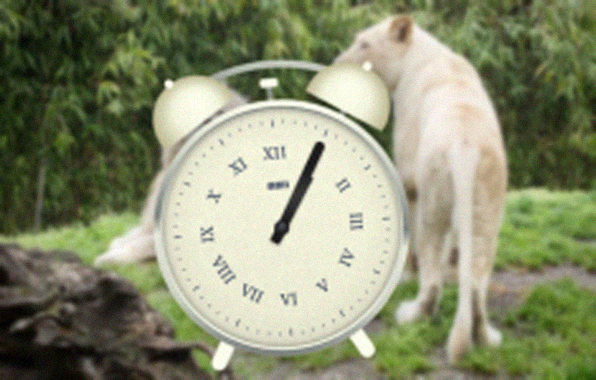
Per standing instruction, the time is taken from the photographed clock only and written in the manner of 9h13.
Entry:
1h05
